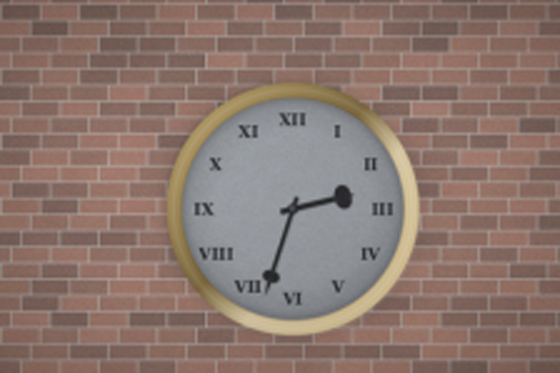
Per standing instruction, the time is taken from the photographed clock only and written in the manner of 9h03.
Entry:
2h33
